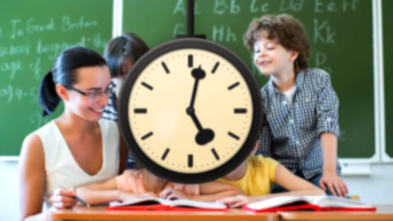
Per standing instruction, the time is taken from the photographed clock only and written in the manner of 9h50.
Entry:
5h02
